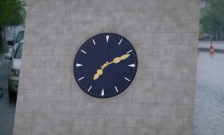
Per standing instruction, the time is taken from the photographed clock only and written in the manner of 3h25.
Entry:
7h11
